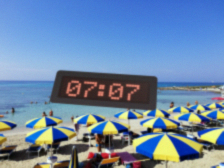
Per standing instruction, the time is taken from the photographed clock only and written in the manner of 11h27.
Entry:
7h07
